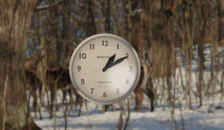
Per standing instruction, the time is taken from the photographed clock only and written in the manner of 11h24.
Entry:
1h10
